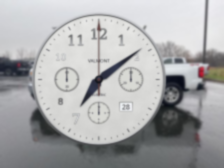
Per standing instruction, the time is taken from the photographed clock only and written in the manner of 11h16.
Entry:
7h09
